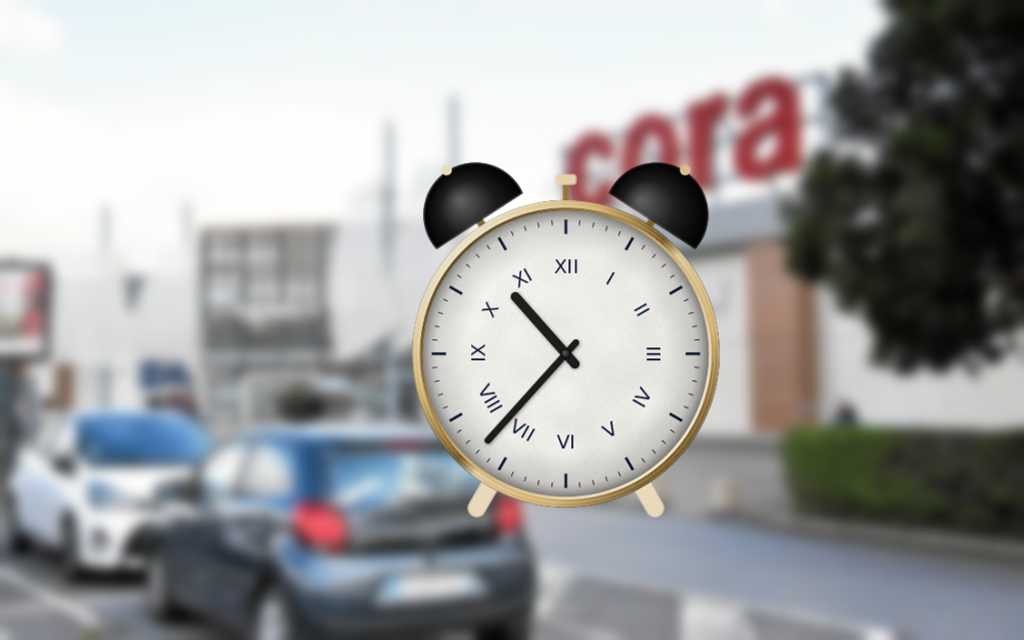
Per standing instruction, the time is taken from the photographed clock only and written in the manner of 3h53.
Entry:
10h37
